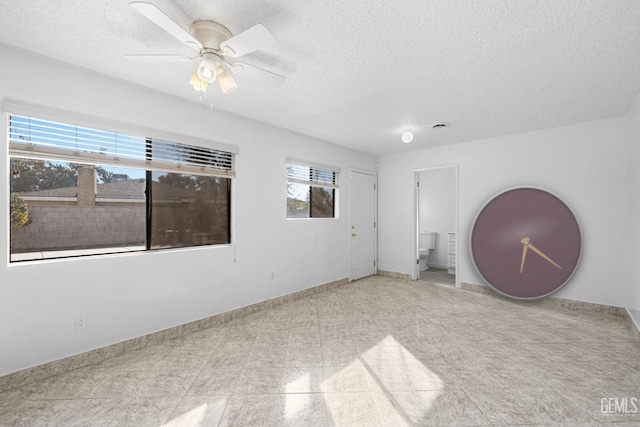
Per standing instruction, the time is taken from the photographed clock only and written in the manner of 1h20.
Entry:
6h21
